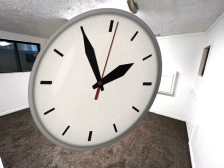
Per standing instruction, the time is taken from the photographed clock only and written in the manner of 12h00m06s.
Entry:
1h55m01s
